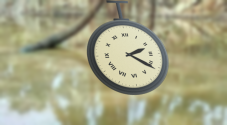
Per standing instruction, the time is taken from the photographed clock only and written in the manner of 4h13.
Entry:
2h21
